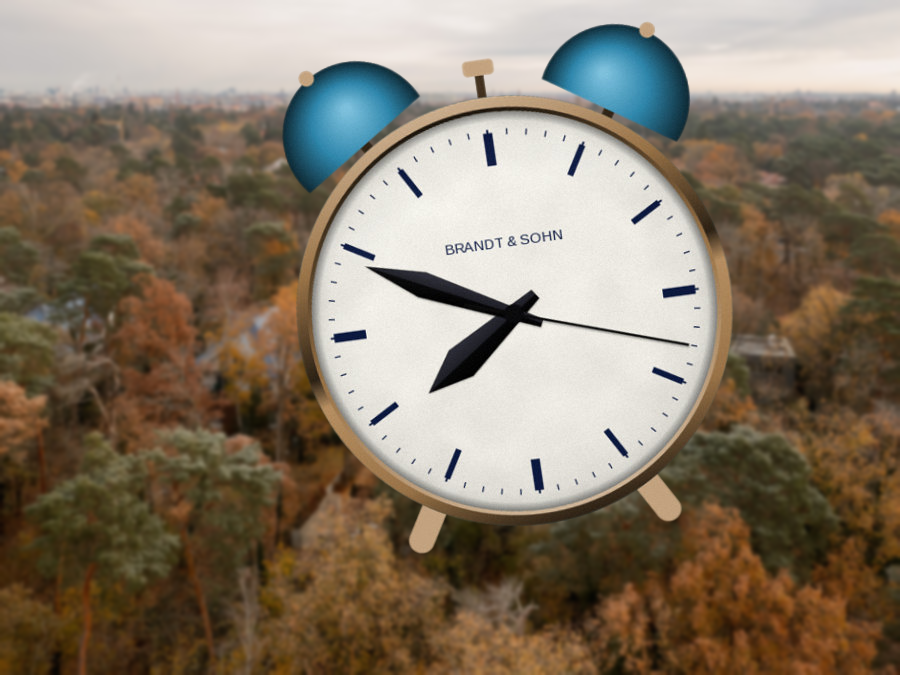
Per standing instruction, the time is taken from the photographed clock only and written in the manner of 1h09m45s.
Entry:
7h49m18s
